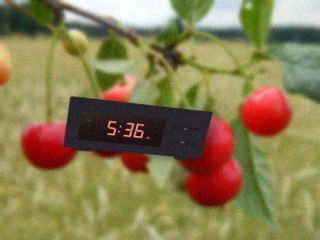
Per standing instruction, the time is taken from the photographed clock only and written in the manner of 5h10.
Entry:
5h36
